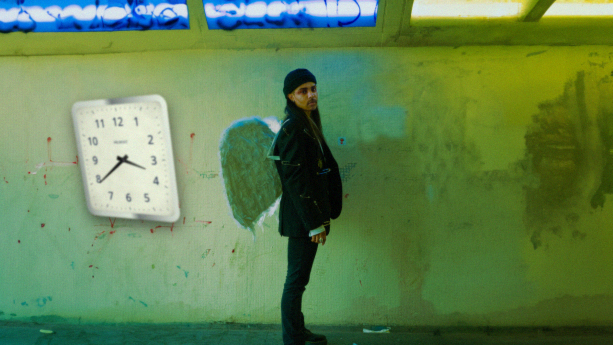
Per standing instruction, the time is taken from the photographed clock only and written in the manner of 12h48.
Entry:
3h39
